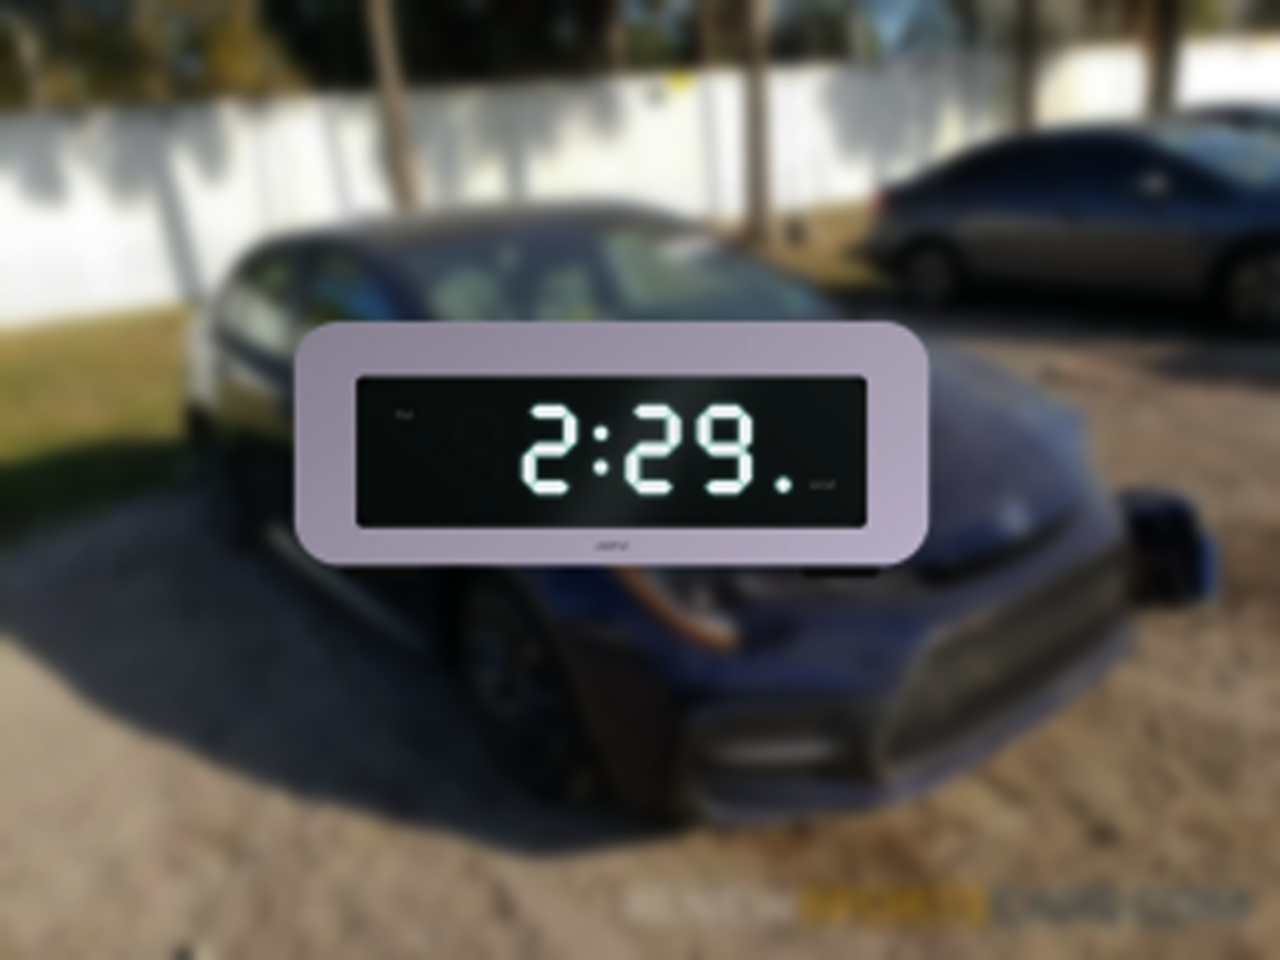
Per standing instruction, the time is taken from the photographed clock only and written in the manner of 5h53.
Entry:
2h29
